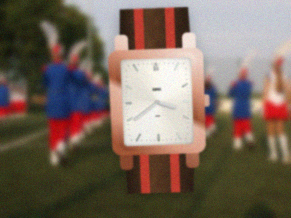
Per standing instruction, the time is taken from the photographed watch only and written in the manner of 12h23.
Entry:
3h39
